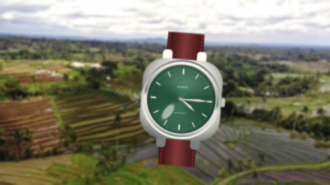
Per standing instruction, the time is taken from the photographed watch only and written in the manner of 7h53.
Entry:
4h15
